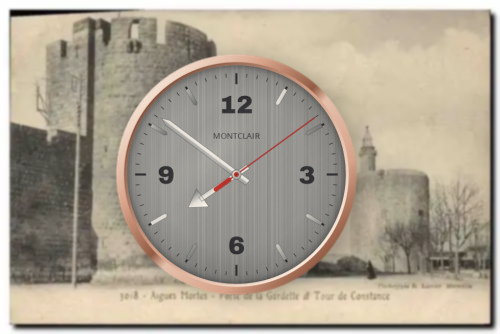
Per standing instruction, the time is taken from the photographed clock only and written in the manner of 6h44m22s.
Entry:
7h51m09s
